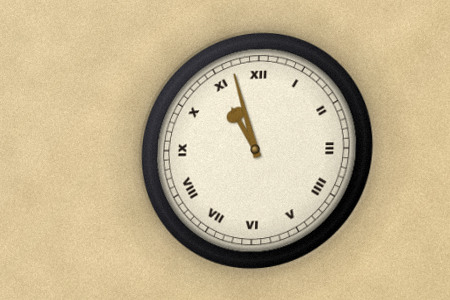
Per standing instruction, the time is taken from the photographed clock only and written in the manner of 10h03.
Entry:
10h57
